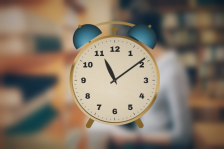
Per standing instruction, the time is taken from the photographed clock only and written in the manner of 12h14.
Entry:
11h09
